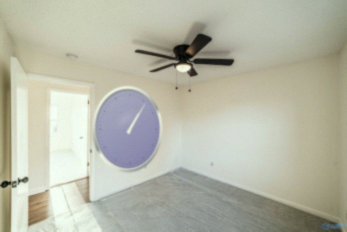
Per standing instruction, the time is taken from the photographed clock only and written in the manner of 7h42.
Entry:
1h06
